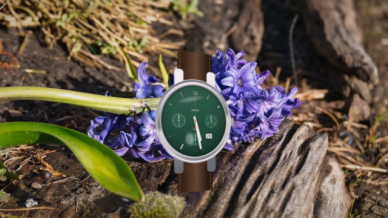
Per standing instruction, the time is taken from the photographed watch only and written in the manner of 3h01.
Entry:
5h28
